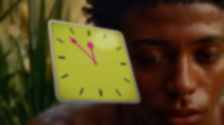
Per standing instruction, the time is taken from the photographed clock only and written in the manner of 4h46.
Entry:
11h53
